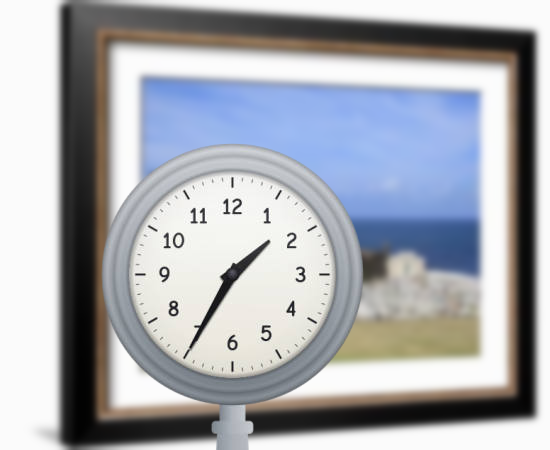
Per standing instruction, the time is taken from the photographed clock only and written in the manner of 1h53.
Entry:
1h35
